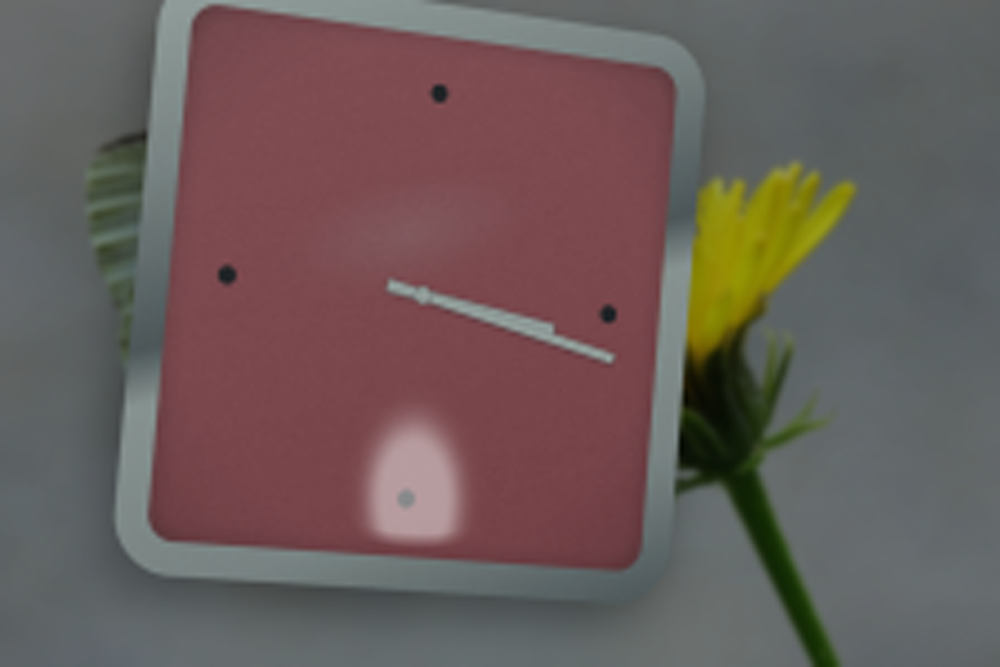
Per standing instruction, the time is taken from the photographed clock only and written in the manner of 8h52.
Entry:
3h17
